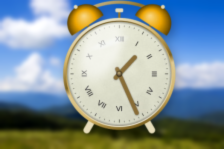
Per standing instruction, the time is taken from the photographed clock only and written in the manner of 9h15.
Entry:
1h26
